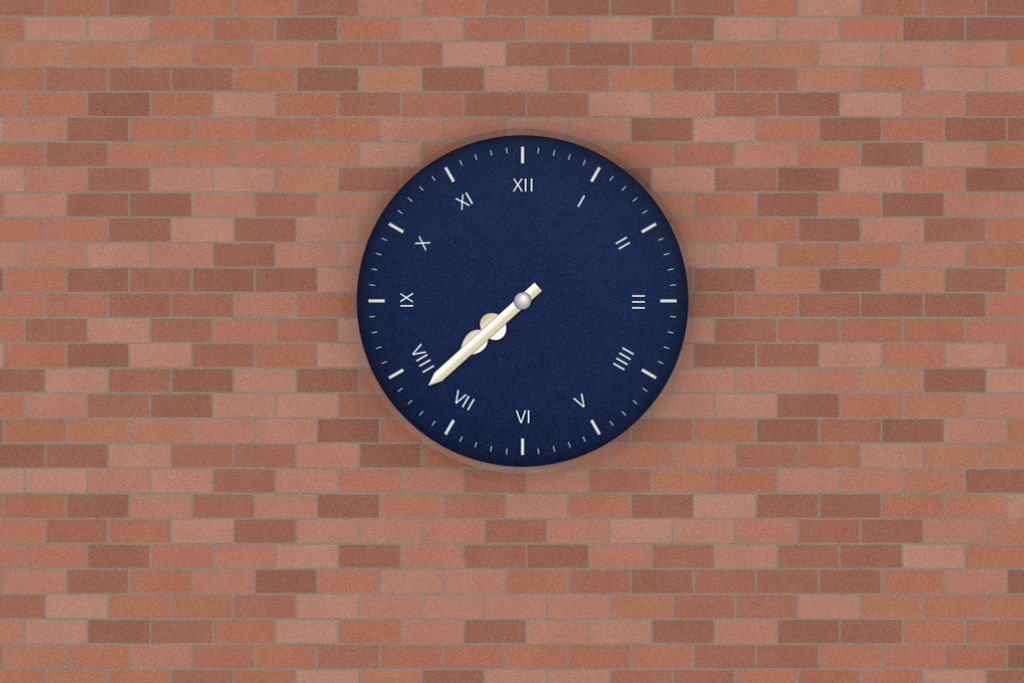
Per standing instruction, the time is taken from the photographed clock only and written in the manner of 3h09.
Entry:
7h38
